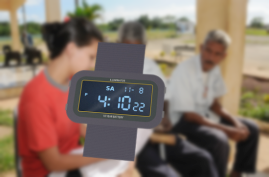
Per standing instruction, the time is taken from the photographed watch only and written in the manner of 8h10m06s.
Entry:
4h10m22s
